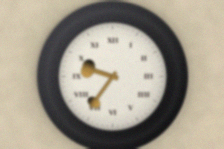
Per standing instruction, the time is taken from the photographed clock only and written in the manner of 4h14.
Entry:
9h36
